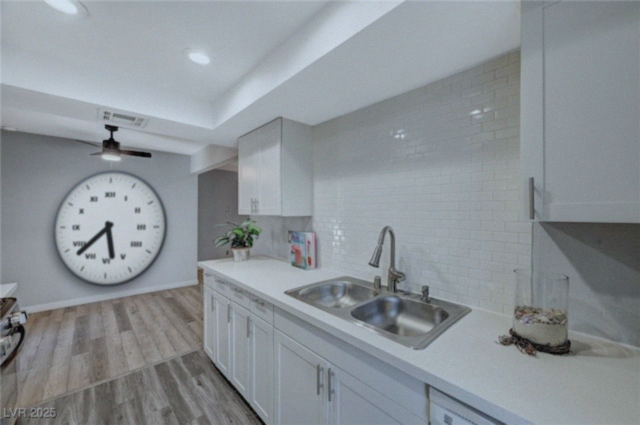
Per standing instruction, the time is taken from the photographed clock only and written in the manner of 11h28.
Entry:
5h38
